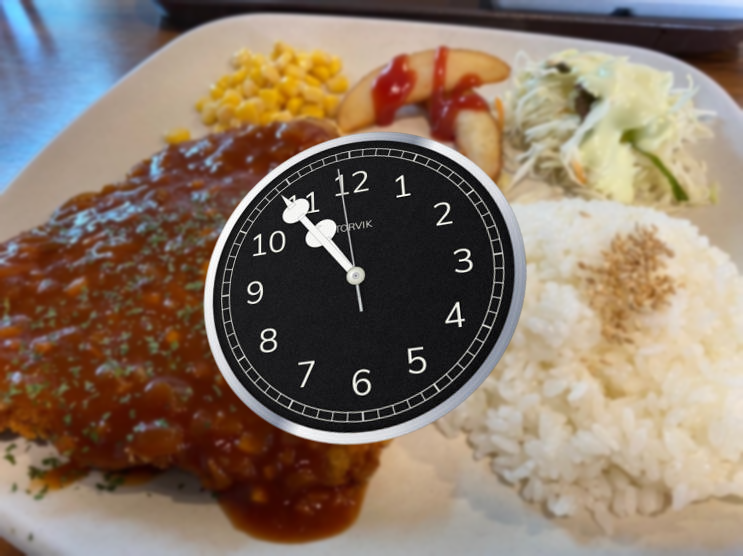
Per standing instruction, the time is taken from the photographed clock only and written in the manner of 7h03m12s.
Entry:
10h53m59s
